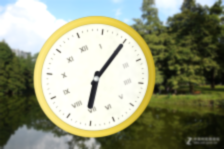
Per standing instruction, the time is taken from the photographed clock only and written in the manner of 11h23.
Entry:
7h10
